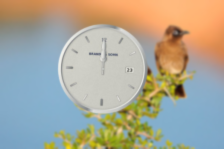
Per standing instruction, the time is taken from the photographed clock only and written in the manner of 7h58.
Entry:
12h00
